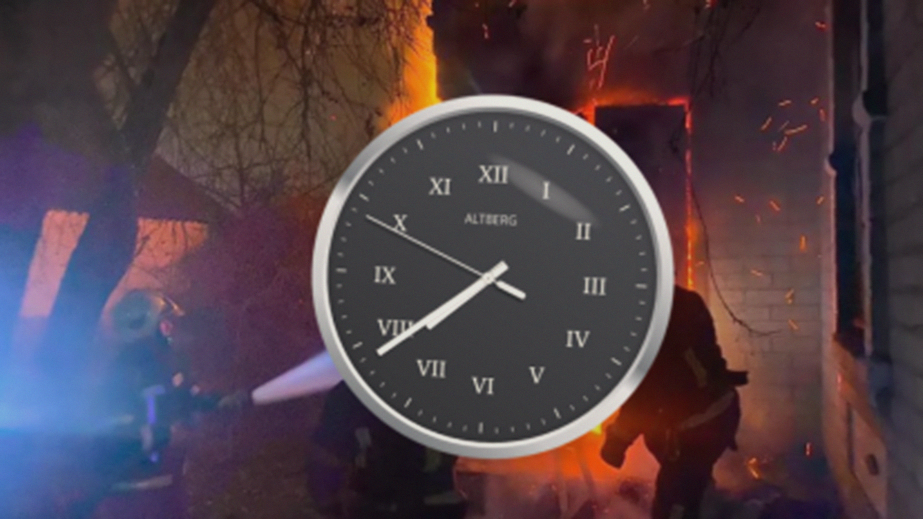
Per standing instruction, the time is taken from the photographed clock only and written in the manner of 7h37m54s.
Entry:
7h38m49s
